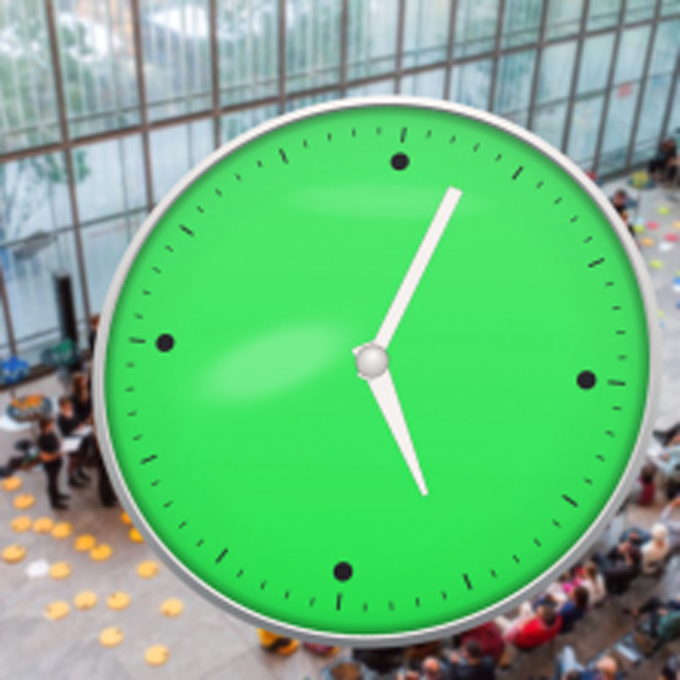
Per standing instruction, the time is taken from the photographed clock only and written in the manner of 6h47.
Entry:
5h03
